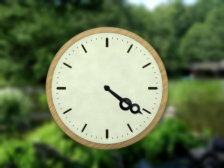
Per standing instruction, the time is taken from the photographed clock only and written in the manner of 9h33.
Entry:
4h21
